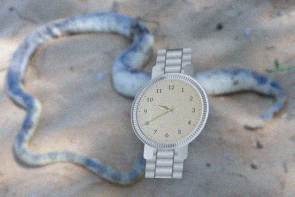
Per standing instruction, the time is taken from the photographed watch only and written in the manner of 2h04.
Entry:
9h40
